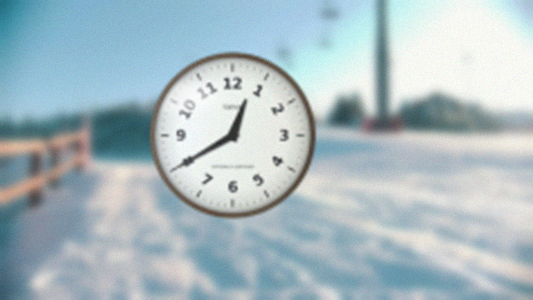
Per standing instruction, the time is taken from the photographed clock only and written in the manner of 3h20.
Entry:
12h40
